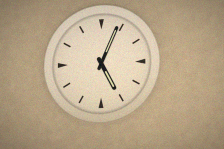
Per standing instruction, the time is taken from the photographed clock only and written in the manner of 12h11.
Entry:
5h04
